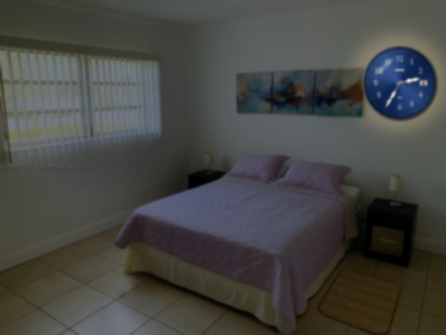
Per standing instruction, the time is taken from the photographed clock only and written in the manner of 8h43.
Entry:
2h35
